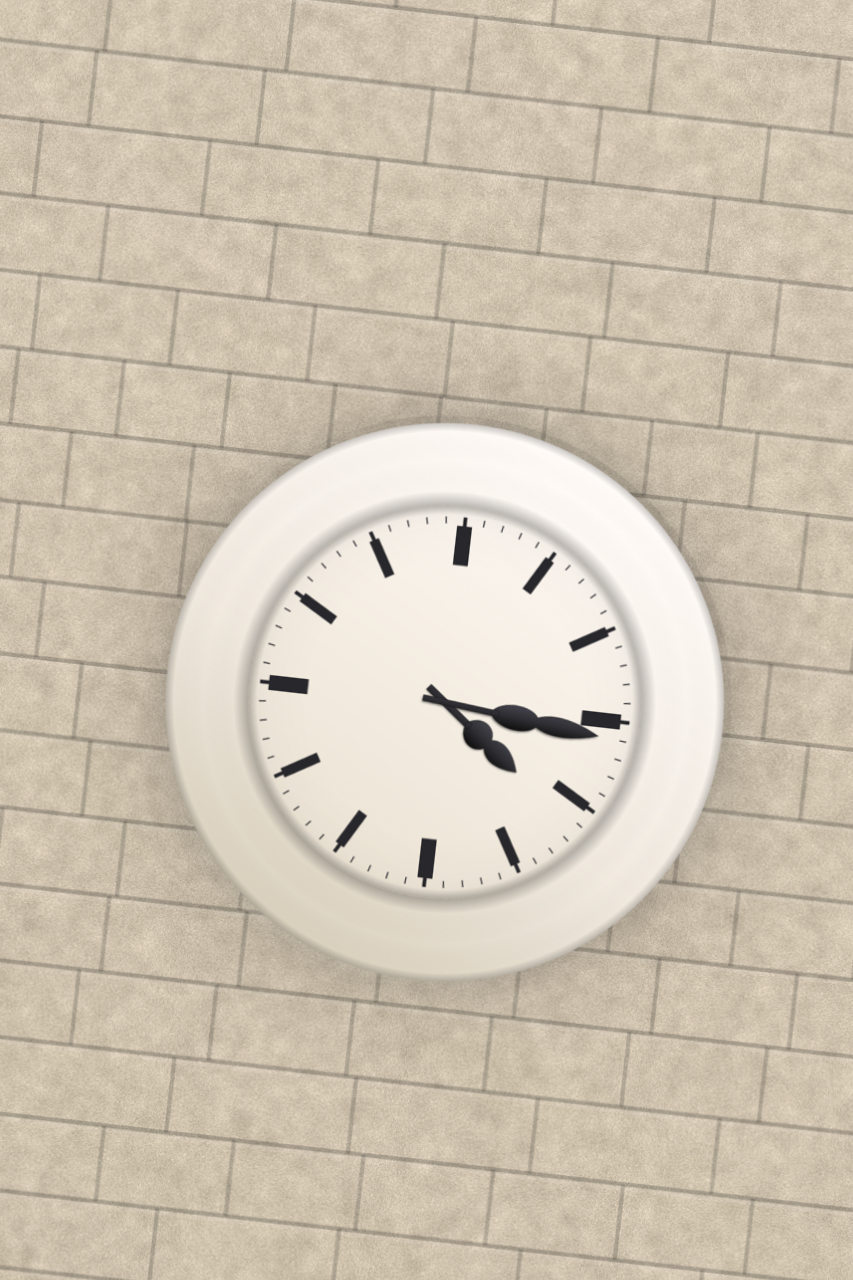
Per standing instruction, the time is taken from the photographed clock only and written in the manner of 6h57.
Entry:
4h16
